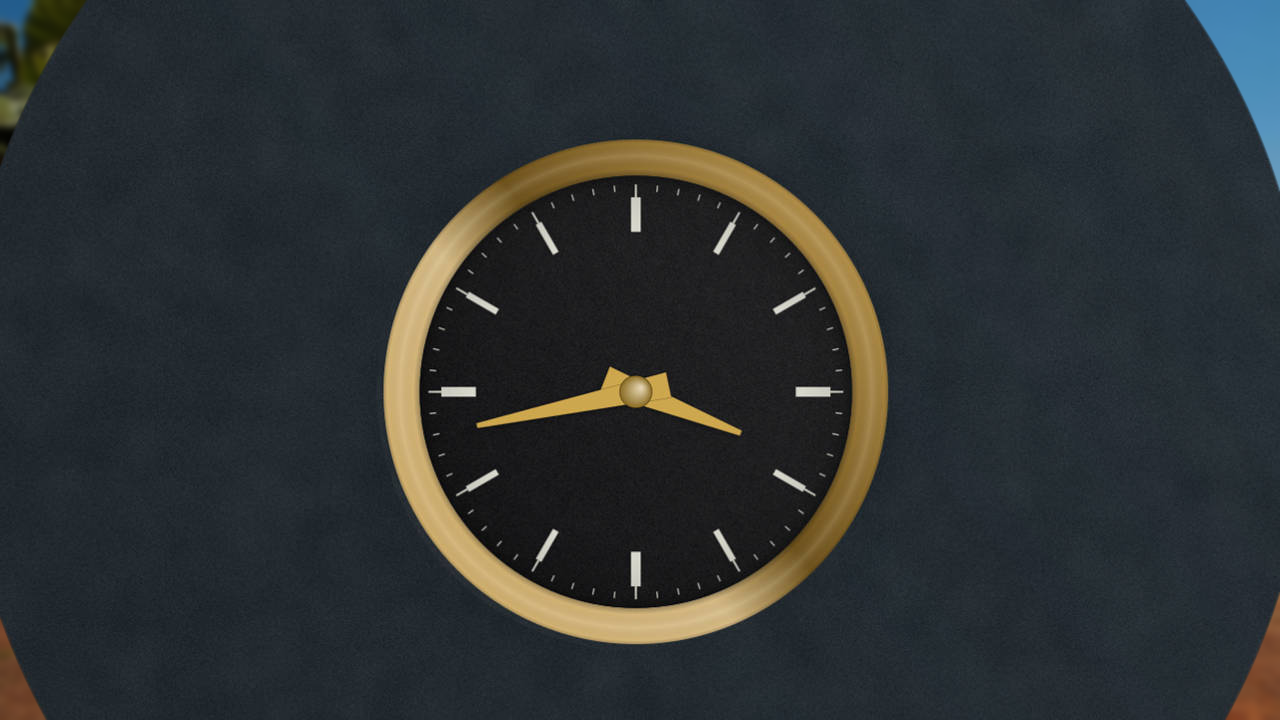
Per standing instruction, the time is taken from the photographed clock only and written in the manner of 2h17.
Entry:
3h43
